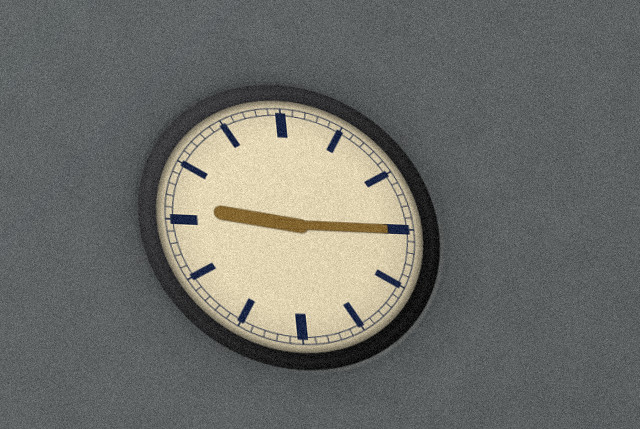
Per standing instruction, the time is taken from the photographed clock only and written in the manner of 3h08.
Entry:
9h15
